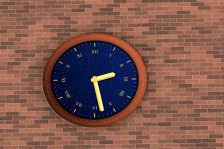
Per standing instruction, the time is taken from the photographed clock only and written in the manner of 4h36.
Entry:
2h28
